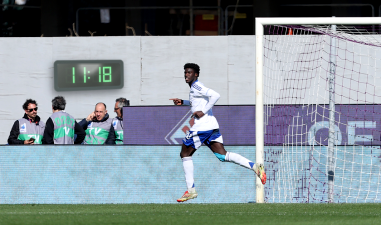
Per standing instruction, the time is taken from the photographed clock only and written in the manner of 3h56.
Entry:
11h18
